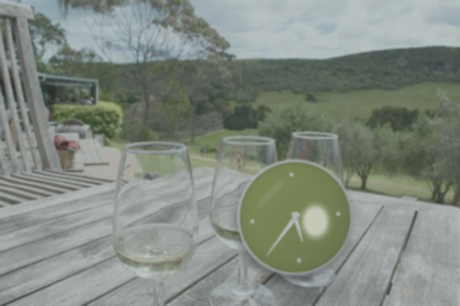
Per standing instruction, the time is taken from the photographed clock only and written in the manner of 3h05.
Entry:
5h37
